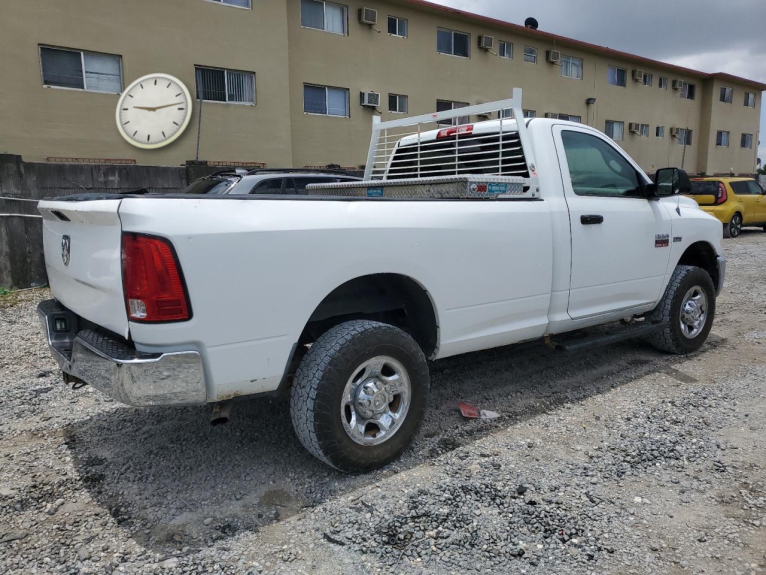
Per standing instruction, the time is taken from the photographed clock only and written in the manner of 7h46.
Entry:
9h13
